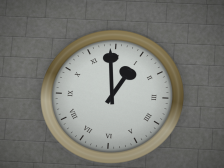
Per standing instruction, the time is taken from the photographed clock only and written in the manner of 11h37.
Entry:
12h59
